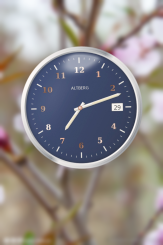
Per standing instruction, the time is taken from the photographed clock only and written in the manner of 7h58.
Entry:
7h12
